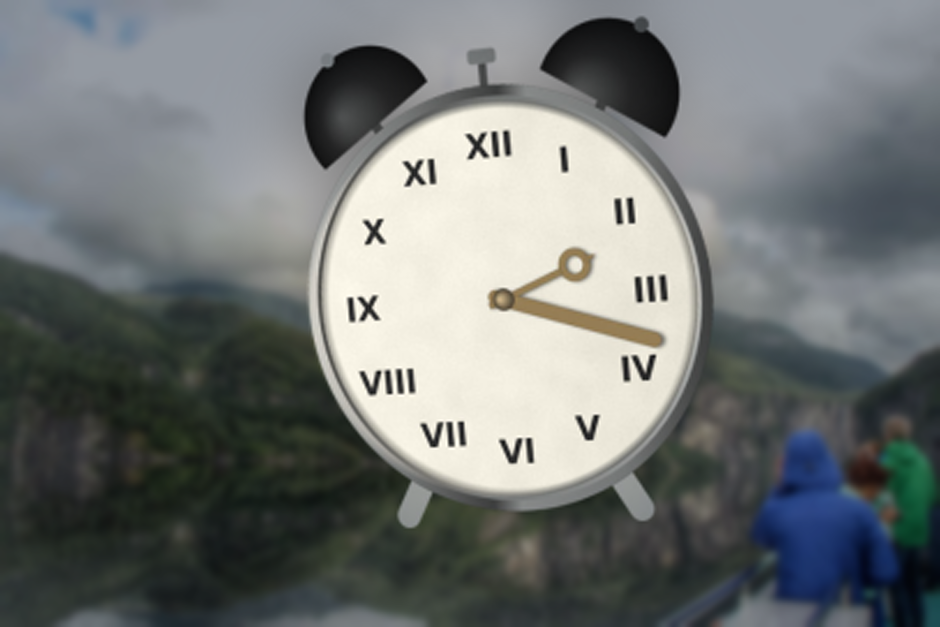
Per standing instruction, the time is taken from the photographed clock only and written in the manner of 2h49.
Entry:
2h18
